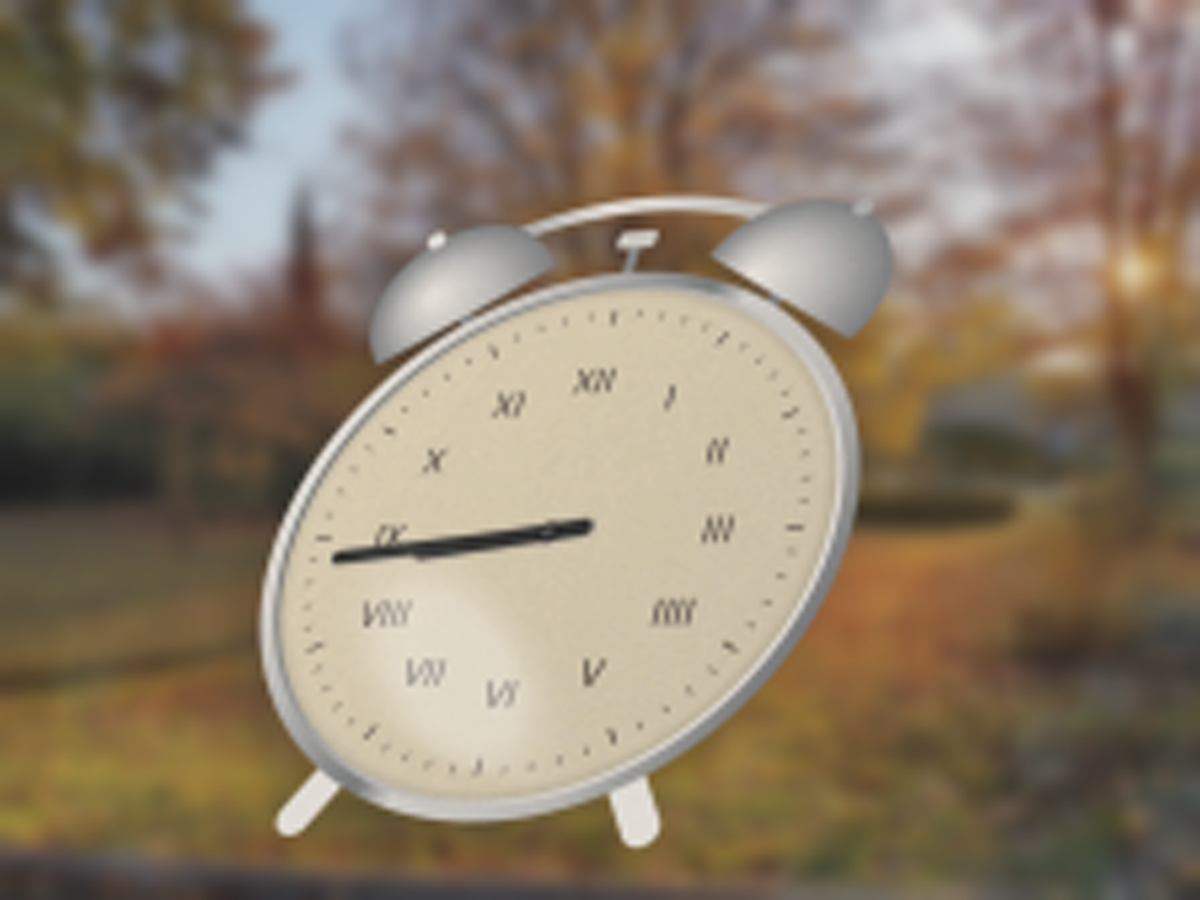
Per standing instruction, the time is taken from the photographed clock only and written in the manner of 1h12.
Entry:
8h44
